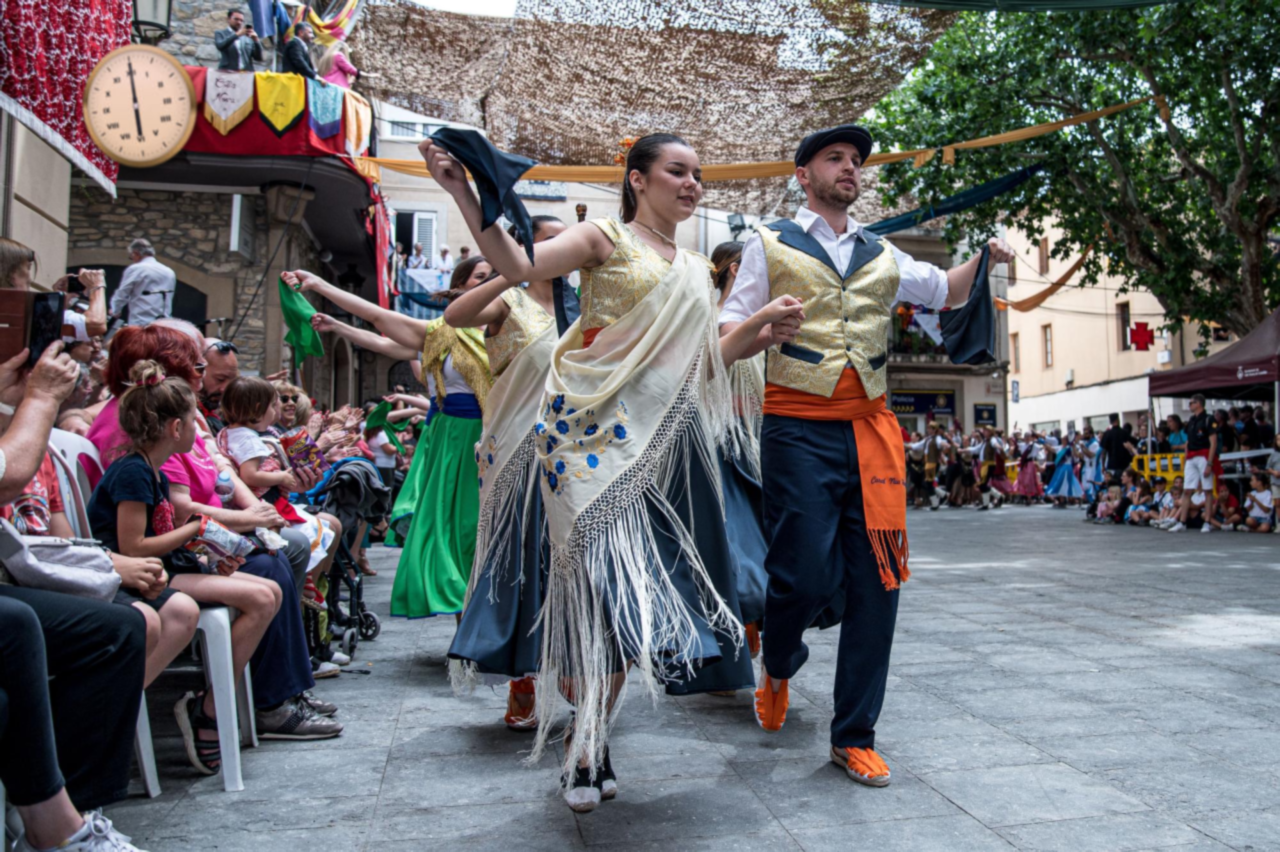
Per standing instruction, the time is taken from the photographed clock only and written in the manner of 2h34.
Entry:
6h00
